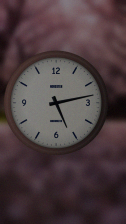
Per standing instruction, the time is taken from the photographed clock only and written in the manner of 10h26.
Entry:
5h13
